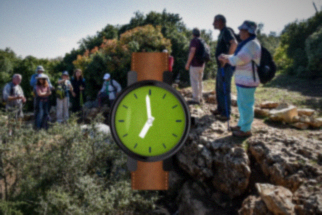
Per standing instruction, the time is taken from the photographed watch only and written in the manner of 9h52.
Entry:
6h59
